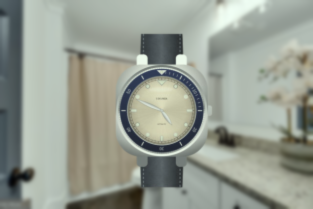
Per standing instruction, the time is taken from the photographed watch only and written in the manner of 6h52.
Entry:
4h49
